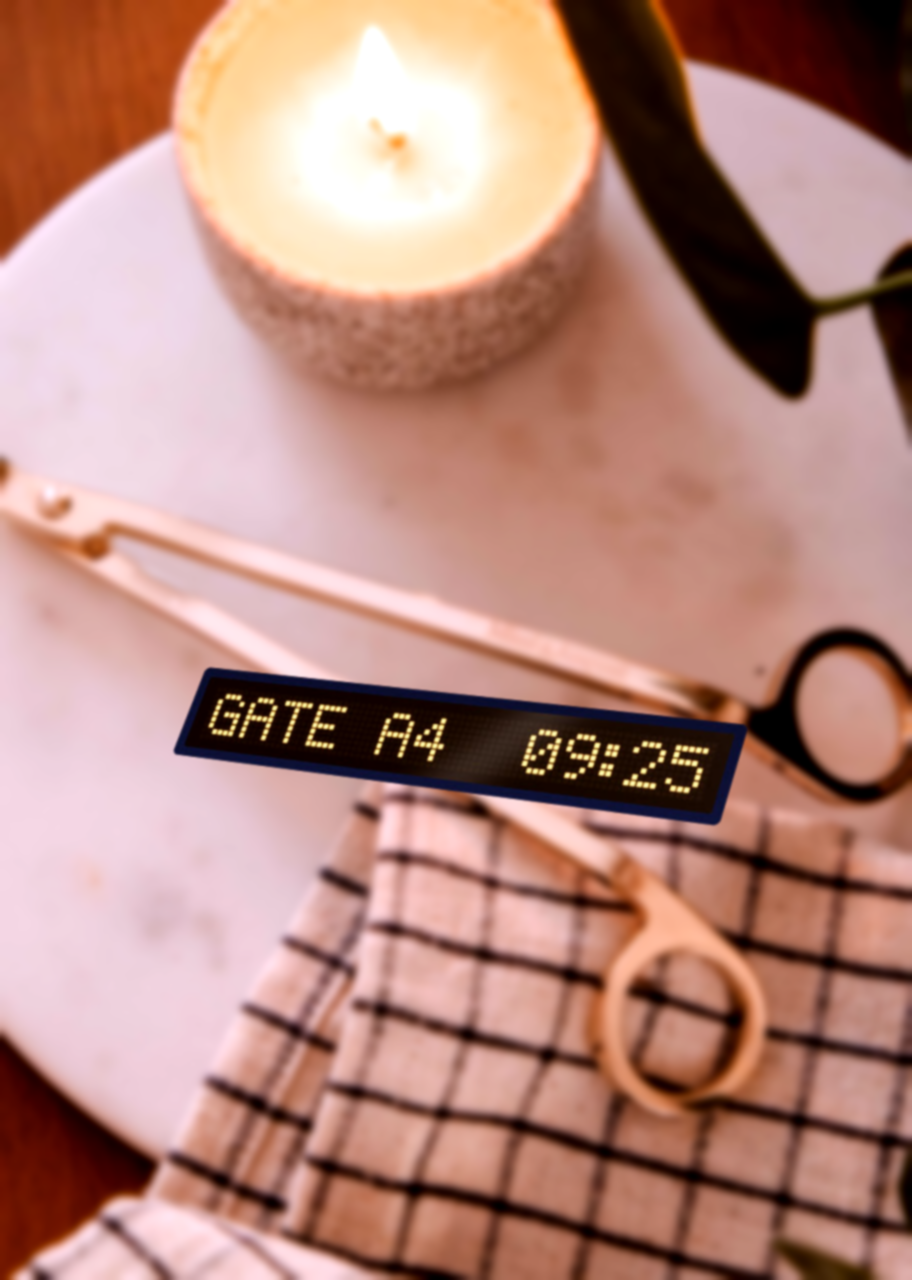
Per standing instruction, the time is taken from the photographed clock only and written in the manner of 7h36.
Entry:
9h25
